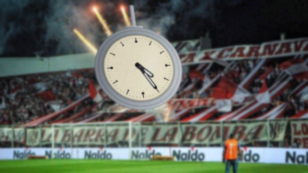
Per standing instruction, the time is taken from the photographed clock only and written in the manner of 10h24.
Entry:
4h25
